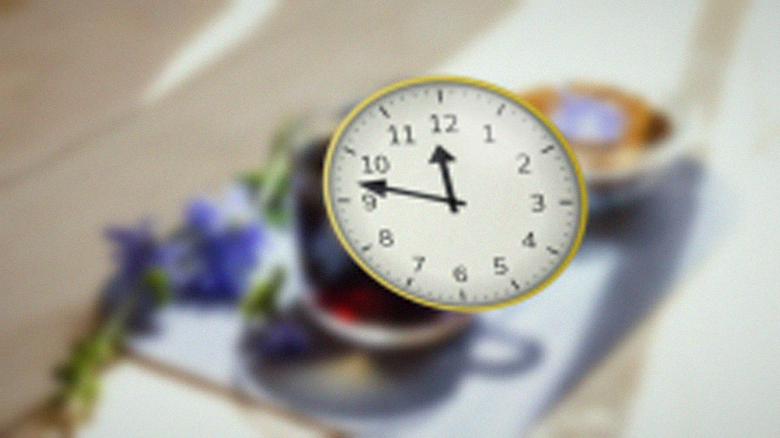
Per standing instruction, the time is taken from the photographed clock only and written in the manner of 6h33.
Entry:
11h47
